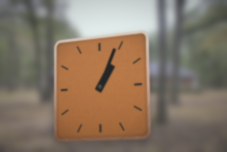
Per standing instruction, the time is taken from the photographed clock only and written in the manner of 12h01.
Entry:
1h04
